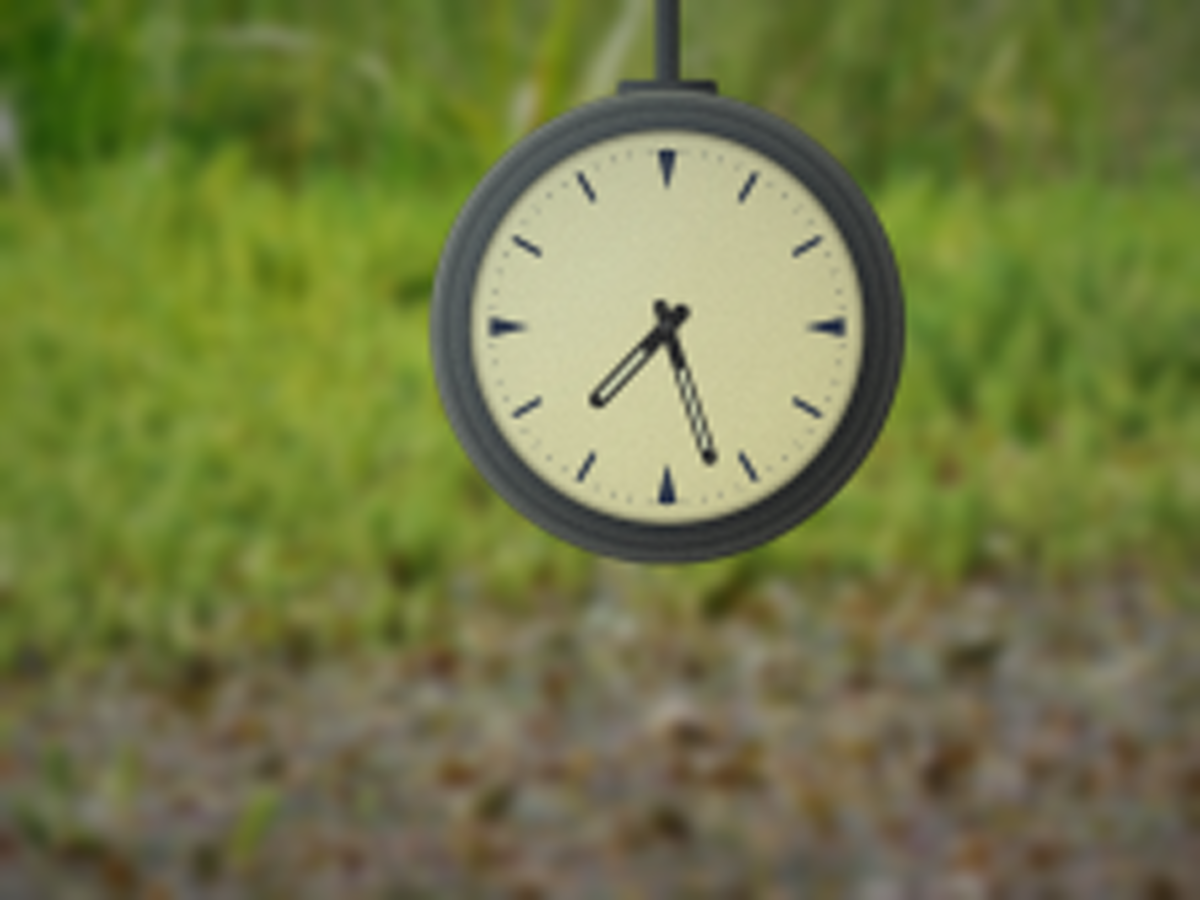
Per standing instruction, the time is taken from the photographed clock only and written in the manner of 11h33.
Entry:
7h27
